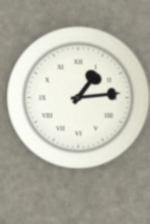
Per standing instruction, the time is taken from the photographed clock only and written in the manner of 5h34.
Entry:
1h14
